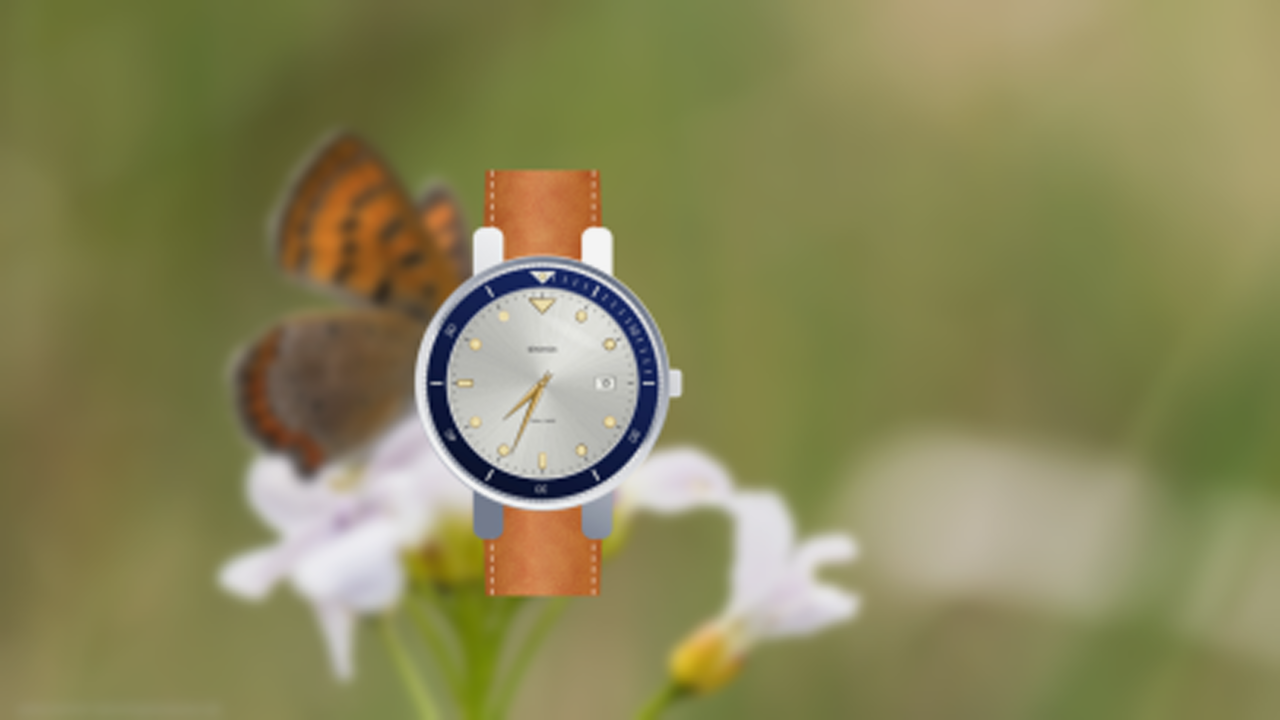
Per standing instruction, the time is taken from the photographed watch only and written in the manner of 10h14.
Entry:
7h34
